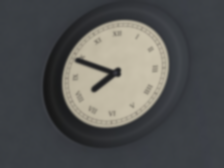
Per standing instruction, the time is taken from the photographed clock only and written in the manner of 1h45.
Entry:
7h49
